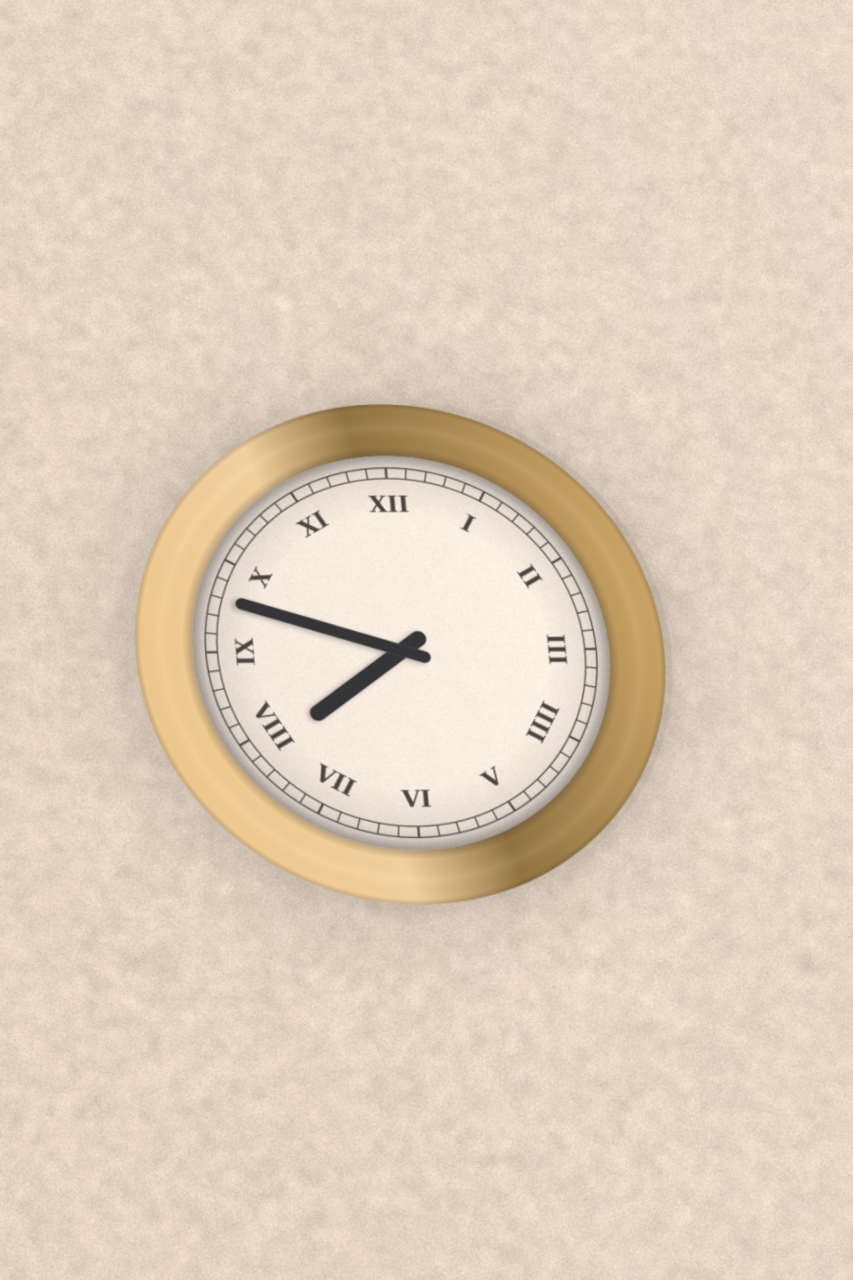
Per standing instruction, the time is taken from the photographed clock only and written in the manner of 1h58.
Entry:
7h48
